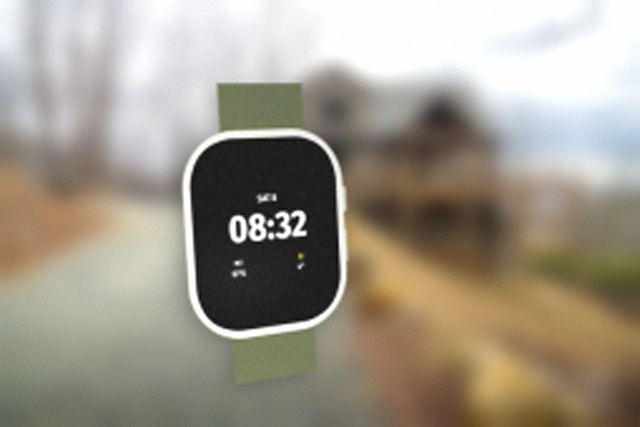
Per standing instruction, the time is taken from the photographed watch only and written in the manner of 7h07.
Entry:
8h32
